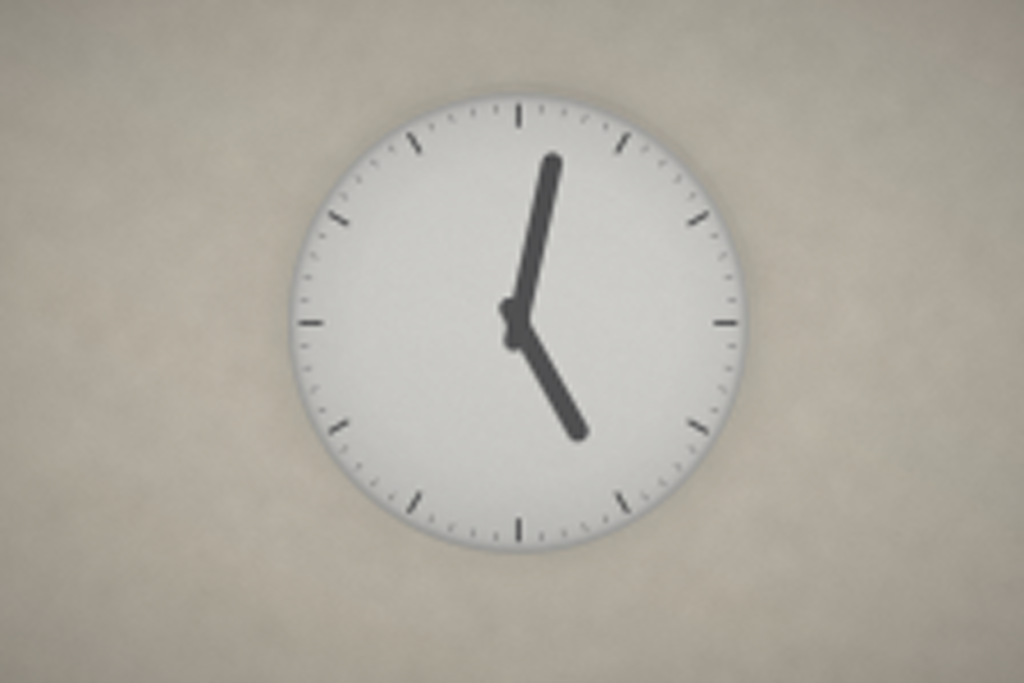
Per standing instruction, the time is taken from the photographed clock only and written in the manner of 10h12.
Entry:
5h02
